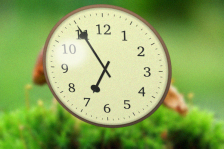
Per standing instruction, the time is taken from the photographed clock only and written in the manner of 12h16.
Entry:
6h55
